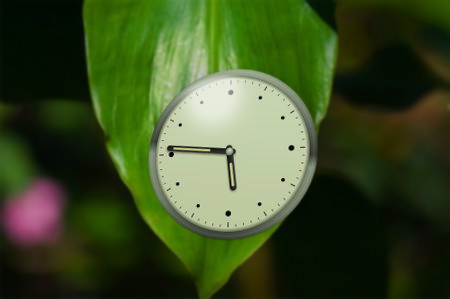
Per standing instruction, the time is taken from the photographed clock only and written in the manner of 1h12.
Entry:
5h46
